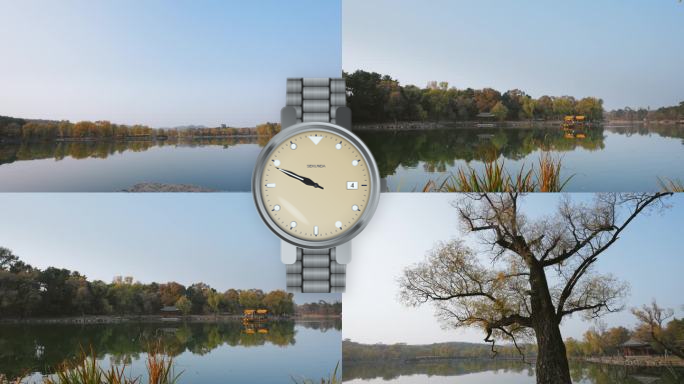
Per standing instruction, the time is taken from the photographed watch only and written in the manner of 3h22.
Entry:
9h49
